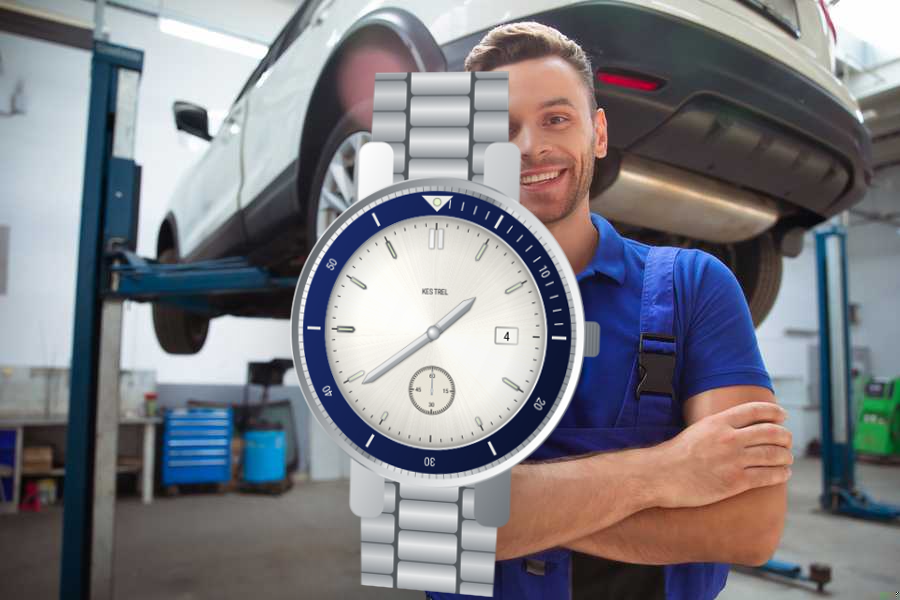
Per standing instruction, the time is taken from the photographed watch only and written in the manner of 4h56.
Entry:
1h39
